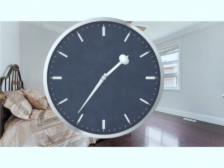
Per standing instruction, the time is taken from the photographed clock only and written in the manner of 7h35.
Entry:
1h36
